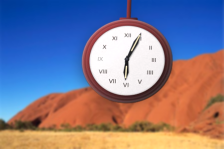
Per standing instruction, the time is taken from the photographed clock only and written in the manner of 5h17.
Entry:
6h04
